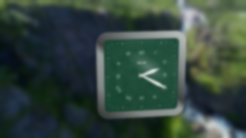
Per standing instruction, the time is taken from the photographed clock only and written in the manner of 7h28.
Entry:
2h20
